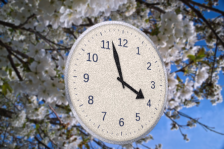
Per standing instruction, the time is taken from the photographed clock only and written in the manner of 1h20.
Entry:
3h57
